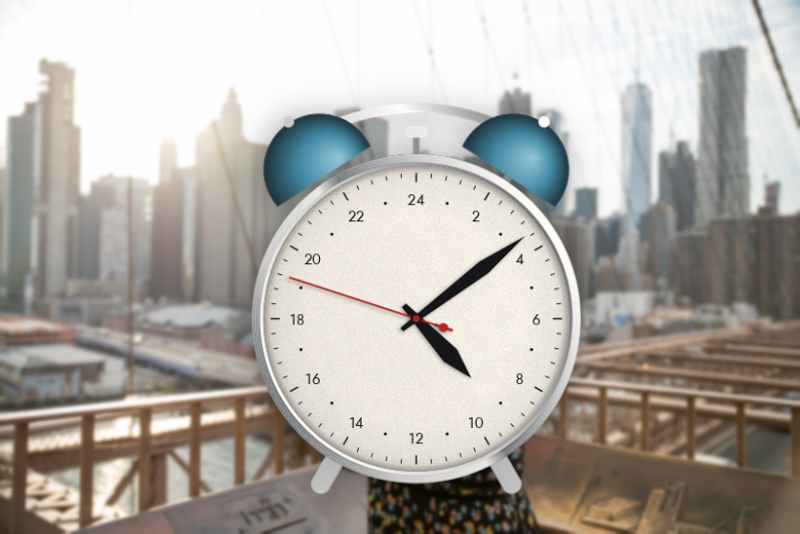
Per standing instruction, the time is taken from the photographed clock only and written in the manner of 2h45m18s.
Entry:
9h08m48s
